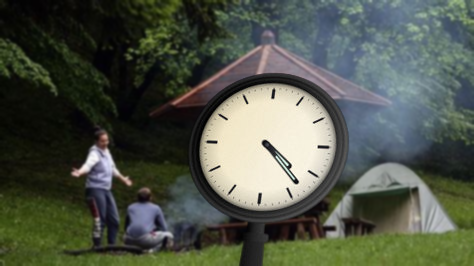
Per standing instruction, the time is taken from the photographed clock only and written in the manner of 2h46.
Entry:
4h23
